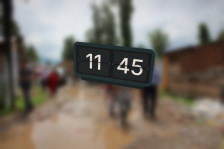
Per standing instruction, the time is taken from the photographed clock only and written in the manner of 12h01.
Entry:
11h45
